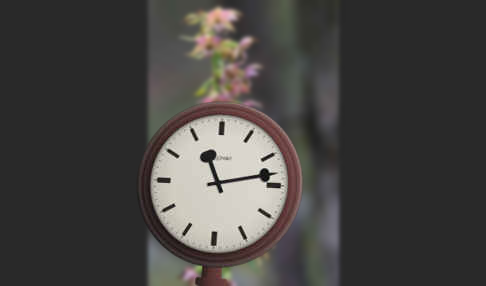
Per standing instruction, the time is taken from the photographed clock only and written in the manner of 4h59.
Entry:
11h13
